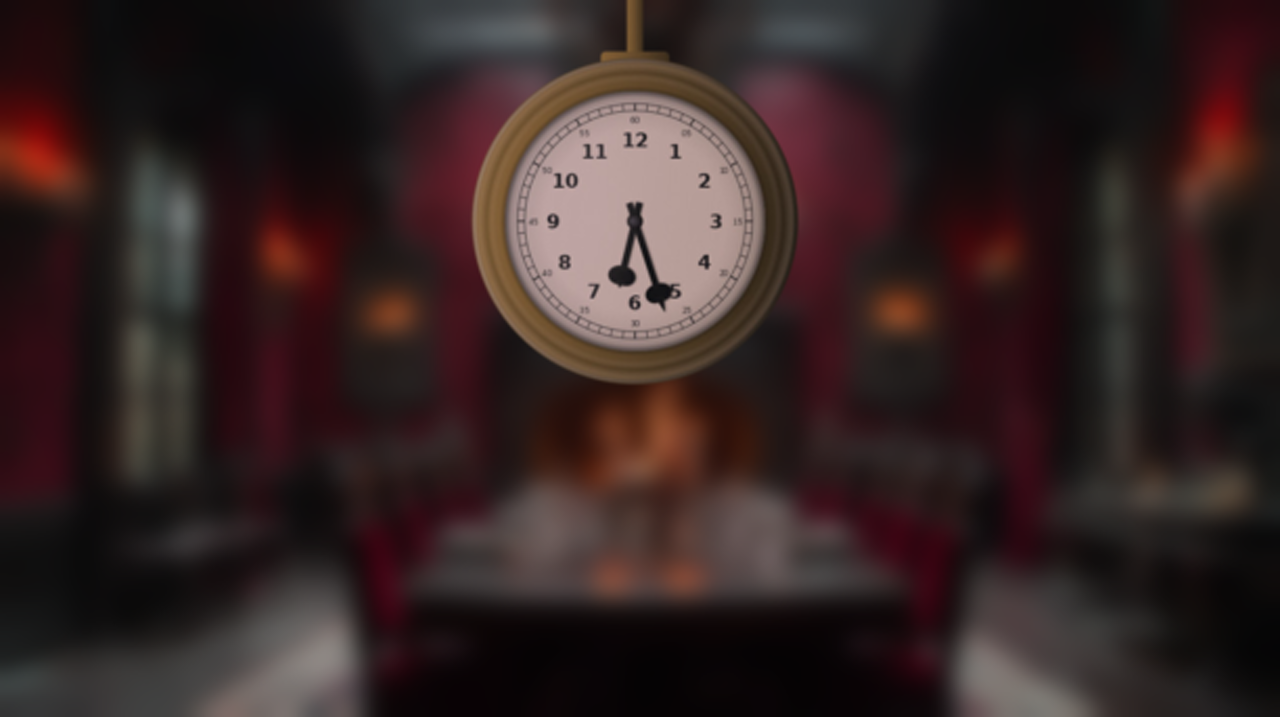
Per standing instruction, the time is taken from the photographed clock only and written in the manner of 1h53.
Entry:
6h27
